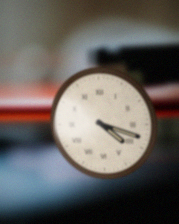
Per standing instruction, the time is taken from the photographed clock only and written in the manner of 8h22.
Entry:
4h18
